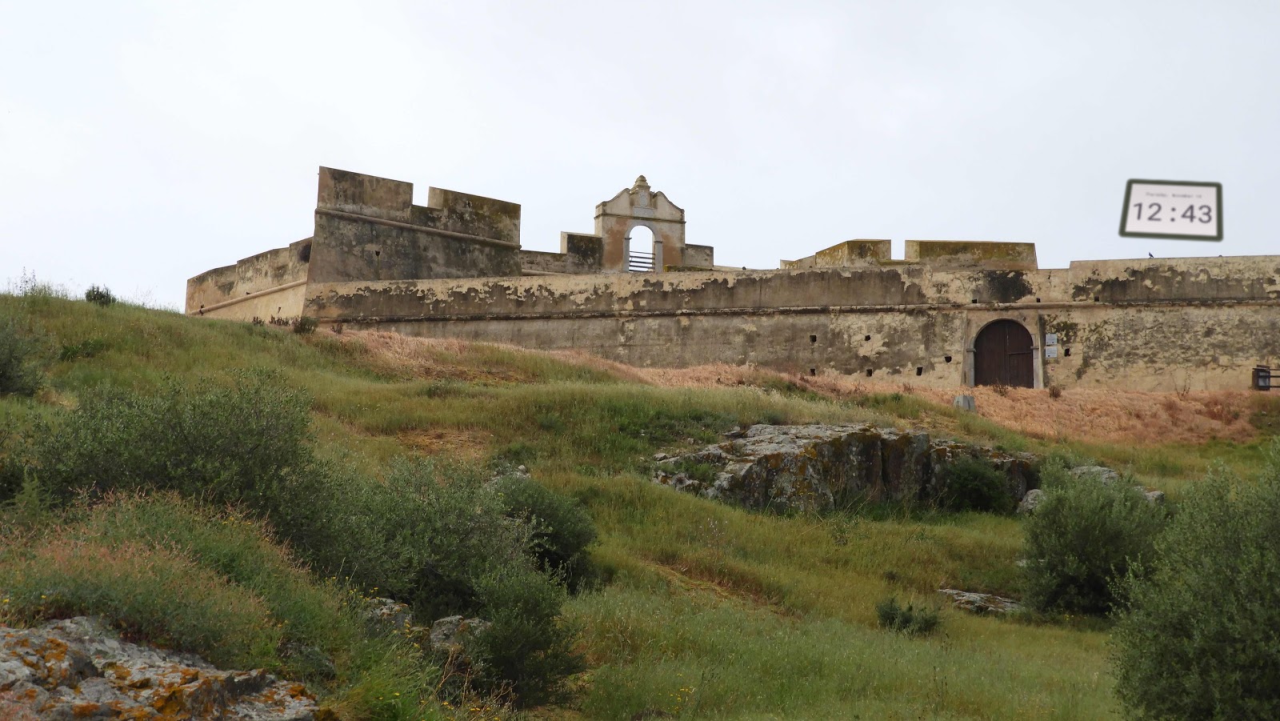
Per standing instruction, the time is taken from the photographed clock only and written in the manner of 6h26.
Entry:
12h43
